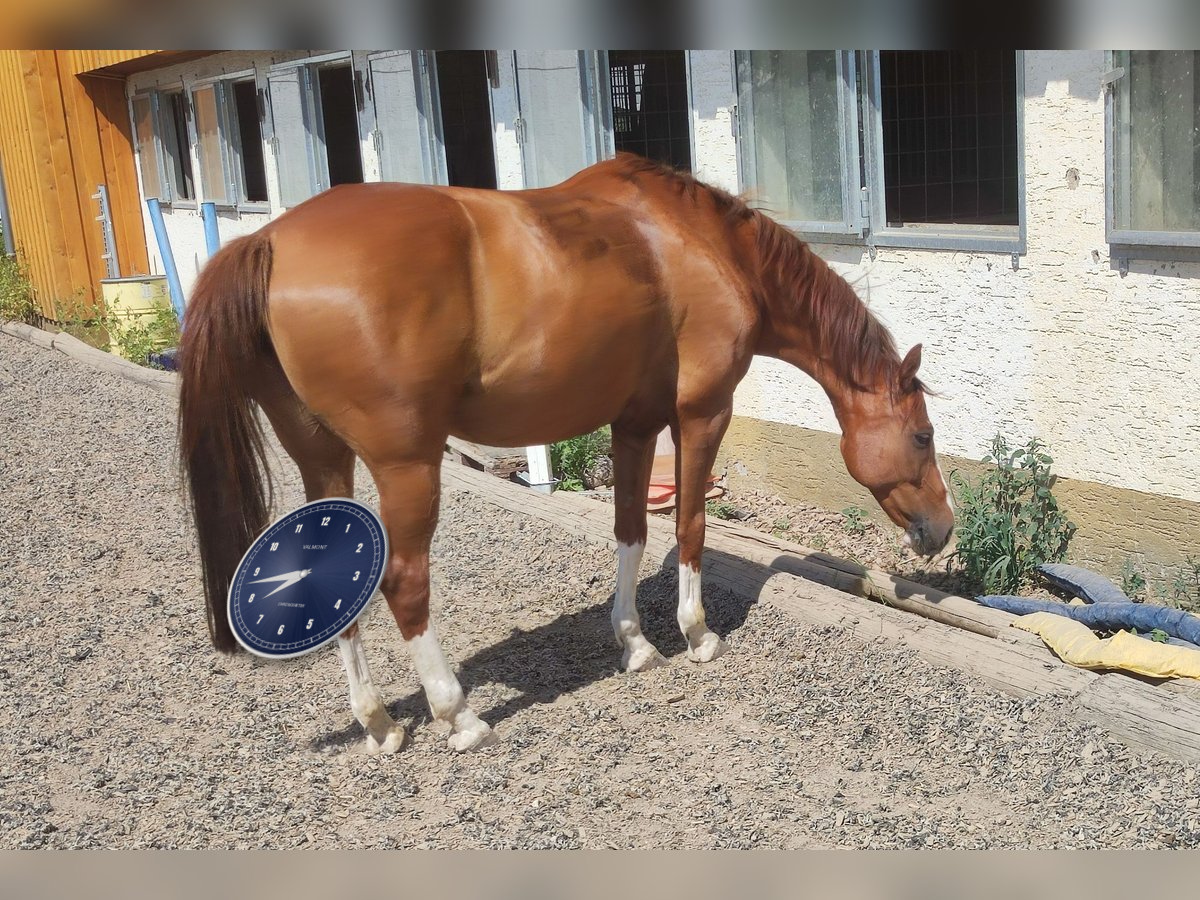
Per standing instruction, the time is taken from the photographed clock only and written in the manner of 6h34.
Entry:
7h43
